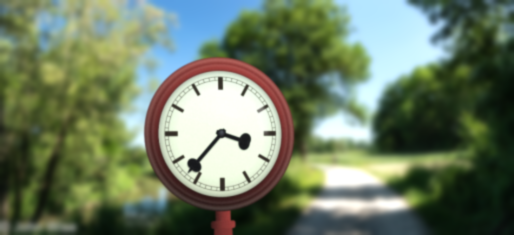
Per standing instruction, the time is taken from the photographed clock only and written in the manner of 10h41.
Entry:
3h37
